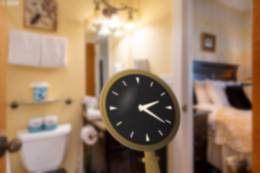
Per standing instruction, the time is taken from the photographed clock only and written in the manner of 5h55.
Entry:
2h21
